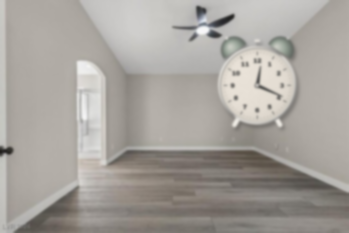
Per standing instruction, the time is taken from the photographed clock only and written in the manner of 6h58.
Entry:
12h19
